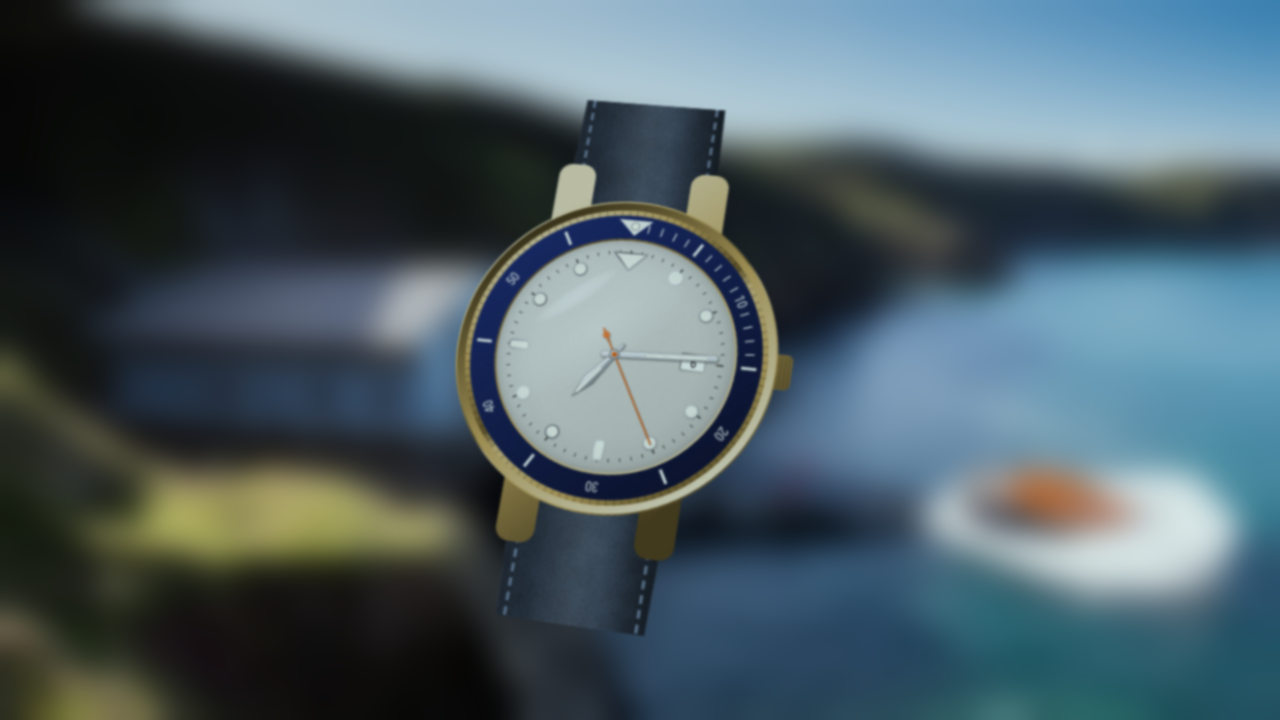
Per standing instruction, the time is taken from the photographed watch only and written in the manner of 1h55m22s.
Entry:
7h14m25s
